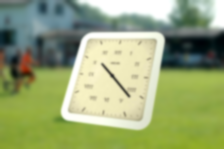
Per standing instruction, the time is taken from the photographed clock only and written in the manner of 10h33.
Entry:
10h22
